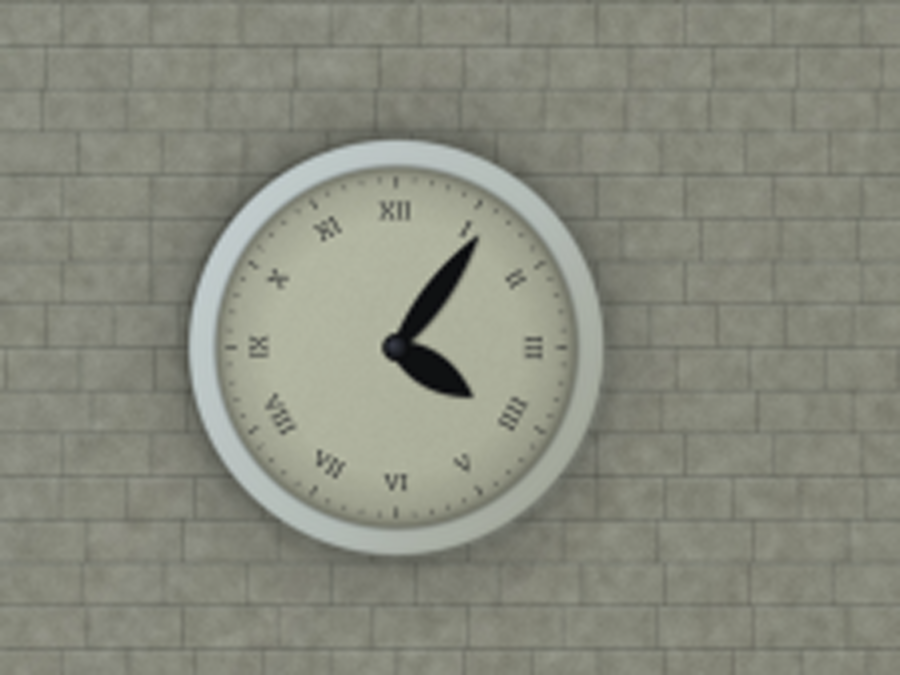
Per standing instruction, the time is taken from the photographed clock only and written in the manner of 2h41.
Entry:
4h06
